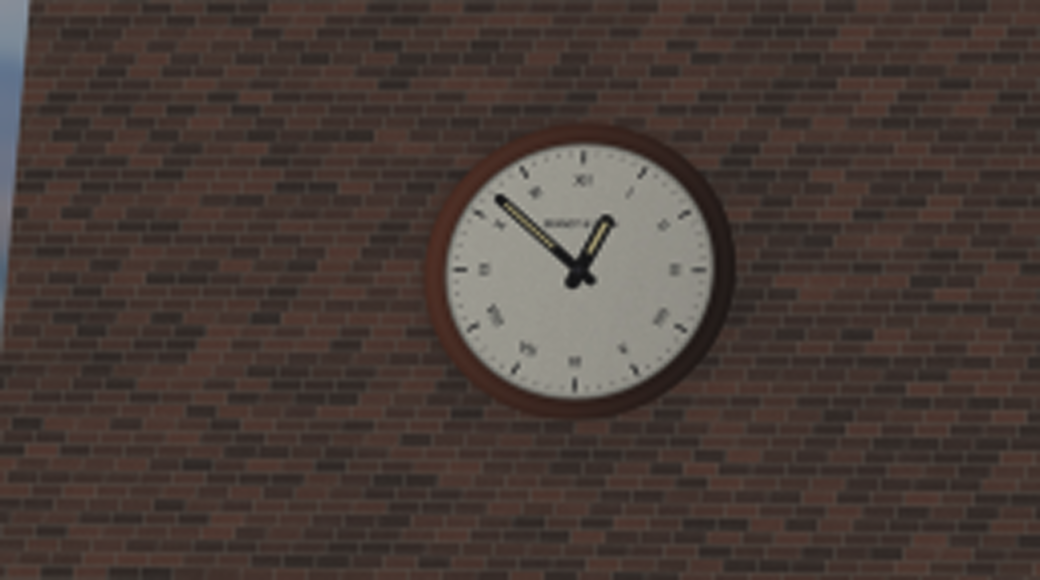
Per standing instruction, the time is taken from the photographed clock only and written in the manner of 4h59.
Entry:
12h52
